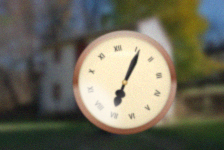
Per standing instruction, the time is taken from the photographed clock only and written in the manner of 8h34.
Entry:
7h06
